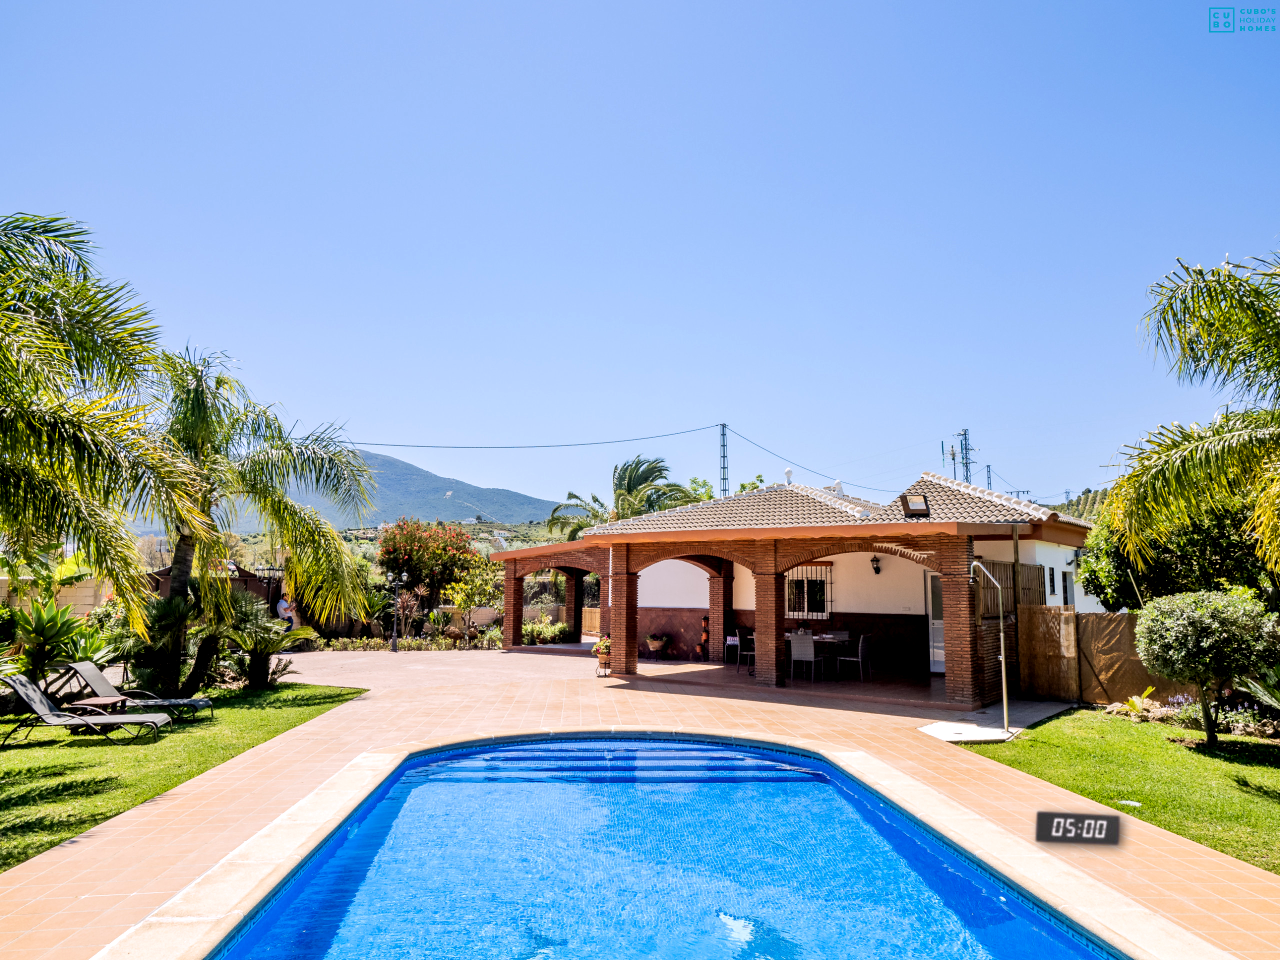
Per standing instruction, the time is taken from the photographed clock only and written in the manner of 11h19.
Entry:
5h00
